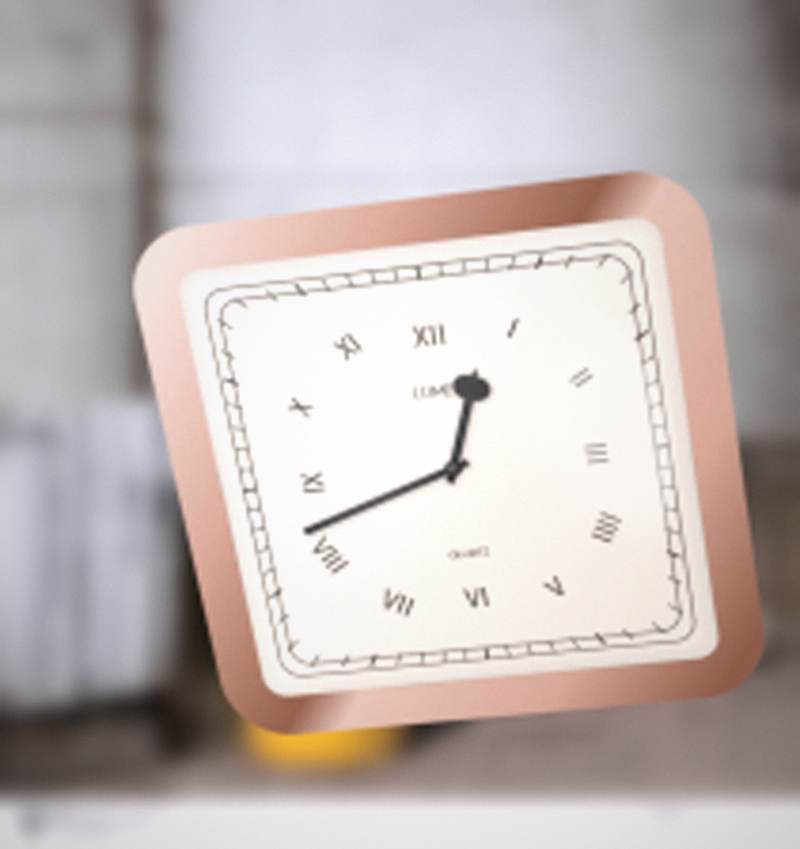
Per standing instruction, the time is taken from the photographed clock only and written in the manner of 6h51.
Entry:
12h42
